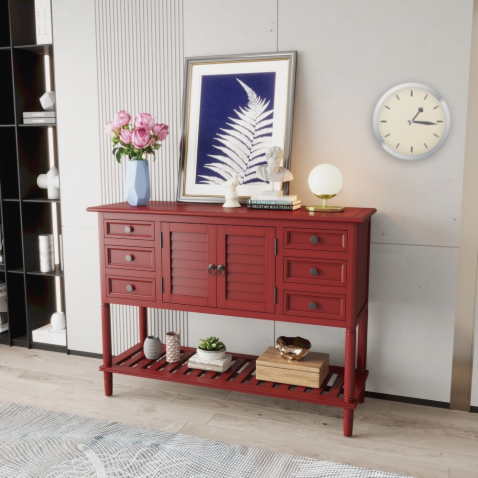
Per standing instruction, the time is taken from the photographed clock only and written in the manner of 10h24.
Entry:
1h16
